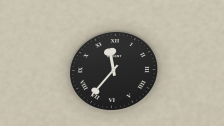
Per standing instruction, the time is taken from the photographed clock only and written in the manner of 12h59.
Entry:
11h36
